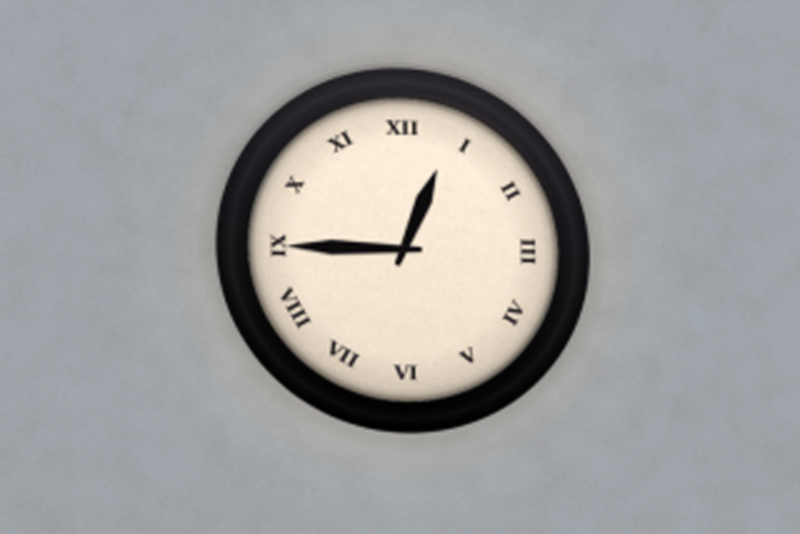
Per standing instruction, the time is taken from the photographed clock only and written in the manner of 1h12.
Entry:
12h45
